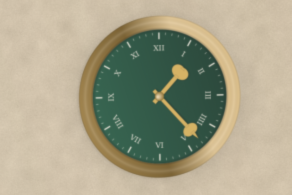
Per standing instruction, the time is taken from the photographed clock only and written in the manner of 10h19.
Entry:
1h23
